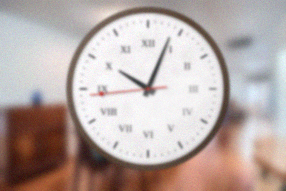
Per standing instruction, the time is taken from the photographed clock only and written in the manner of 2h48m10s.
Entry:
10h03m44s
